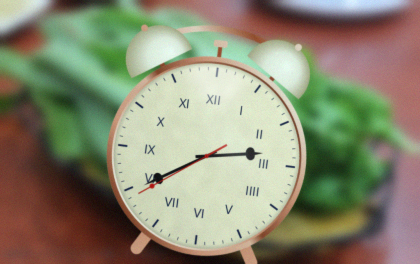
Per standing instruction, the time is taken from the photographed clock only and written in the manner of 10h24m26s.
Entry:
2h39m39s
